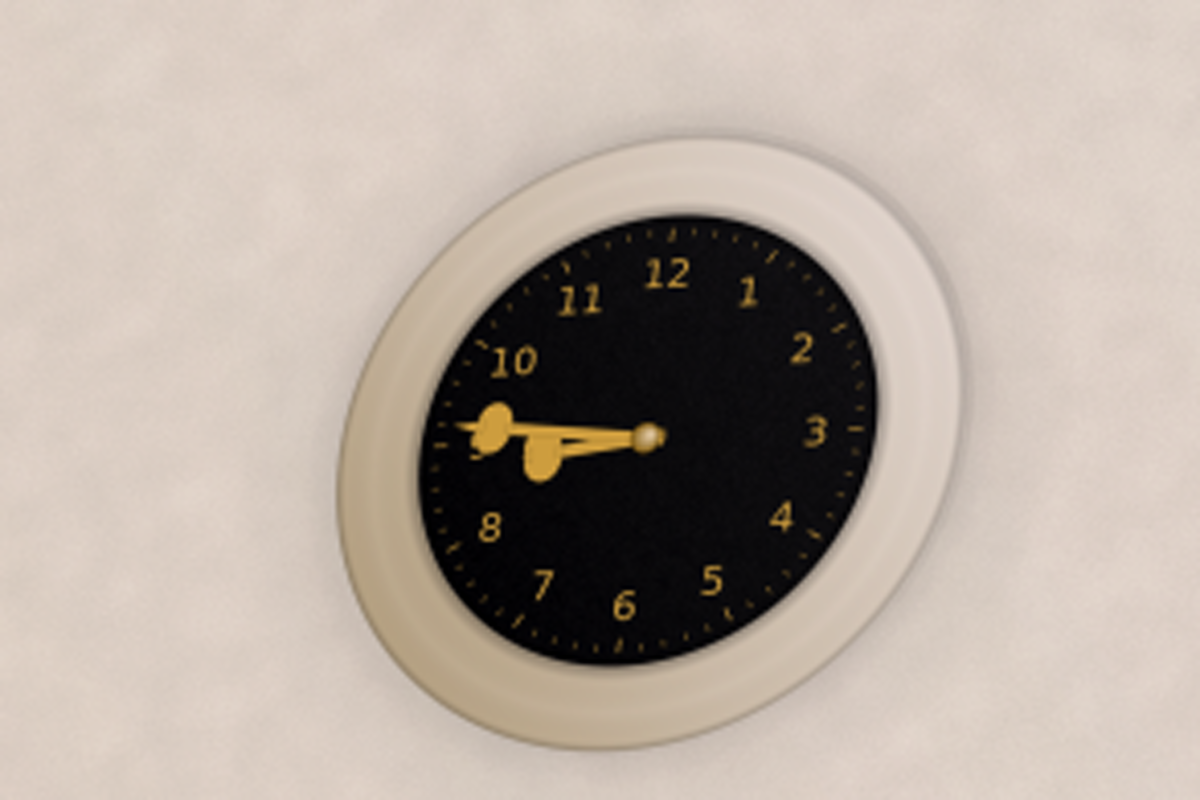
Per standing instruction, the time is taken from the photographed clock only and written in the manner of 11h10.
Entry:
8h46
